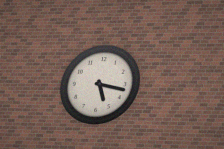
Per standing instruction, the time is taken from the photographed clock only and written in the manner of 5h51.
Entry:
5h17
